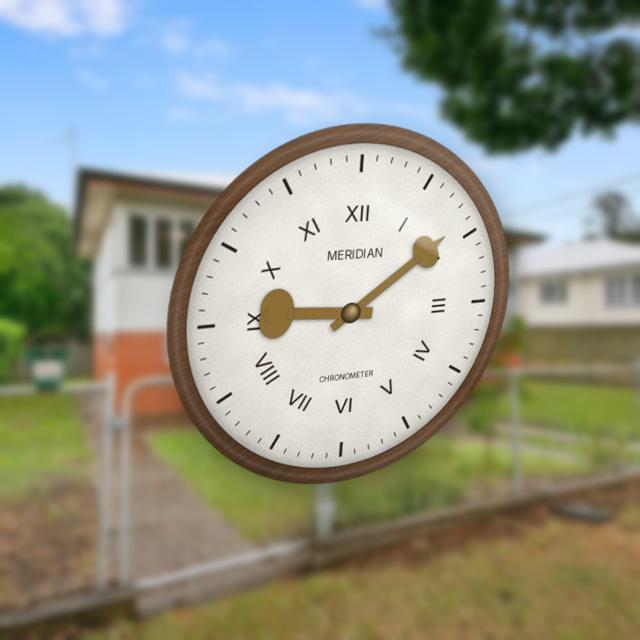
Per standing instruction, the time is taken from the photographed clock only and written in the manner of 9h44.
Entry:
9h09
